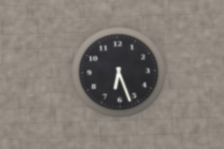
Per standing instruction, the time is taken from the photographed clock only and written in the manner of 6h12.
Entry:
6h27
